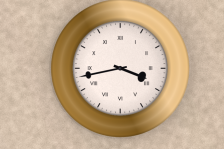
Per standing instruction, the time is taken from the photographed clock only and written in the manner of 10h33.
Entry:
3h43
